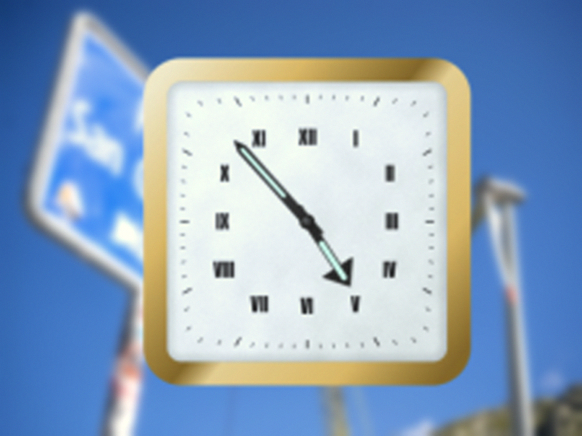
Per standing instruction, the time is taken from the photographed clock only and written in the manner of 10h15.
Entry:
4h53
